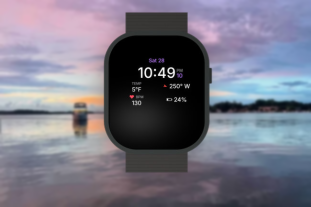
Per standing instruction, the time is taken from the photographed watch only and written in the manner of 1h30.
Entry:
10h49
